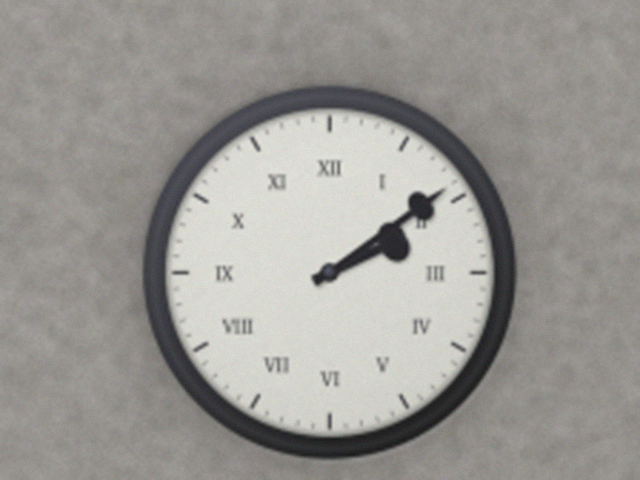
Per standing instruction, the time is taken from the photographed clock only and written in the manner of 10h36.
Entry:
2h09
